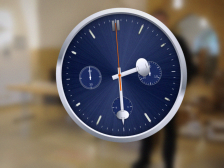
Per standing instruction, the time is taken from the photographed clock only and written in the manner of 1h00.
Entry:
2h30
